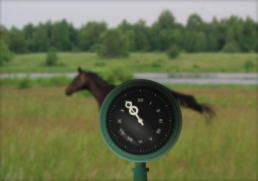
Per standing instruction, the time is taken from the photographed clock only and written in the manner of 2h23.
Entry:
10h54
